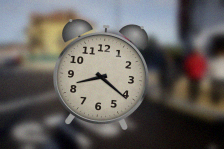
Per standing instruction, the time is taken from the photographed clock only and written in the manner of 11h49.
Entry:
8h21
